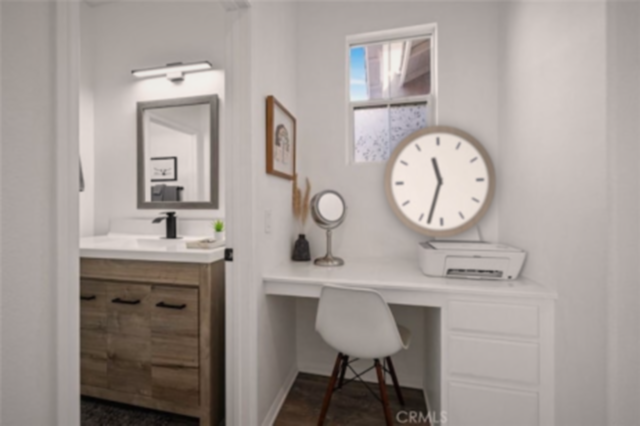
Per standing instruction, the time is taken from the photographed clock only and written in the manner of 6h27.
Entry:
11h33
